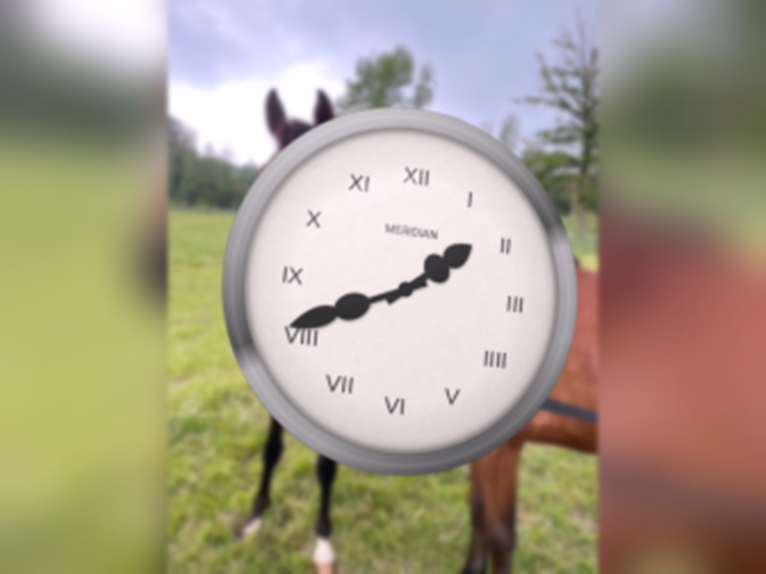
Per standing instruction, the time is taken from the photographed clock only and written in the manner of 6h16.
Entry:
1h41
